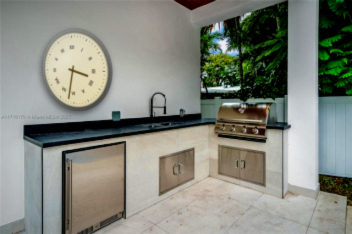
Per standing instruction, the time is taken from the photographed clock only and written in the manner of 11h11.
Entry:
3h32
